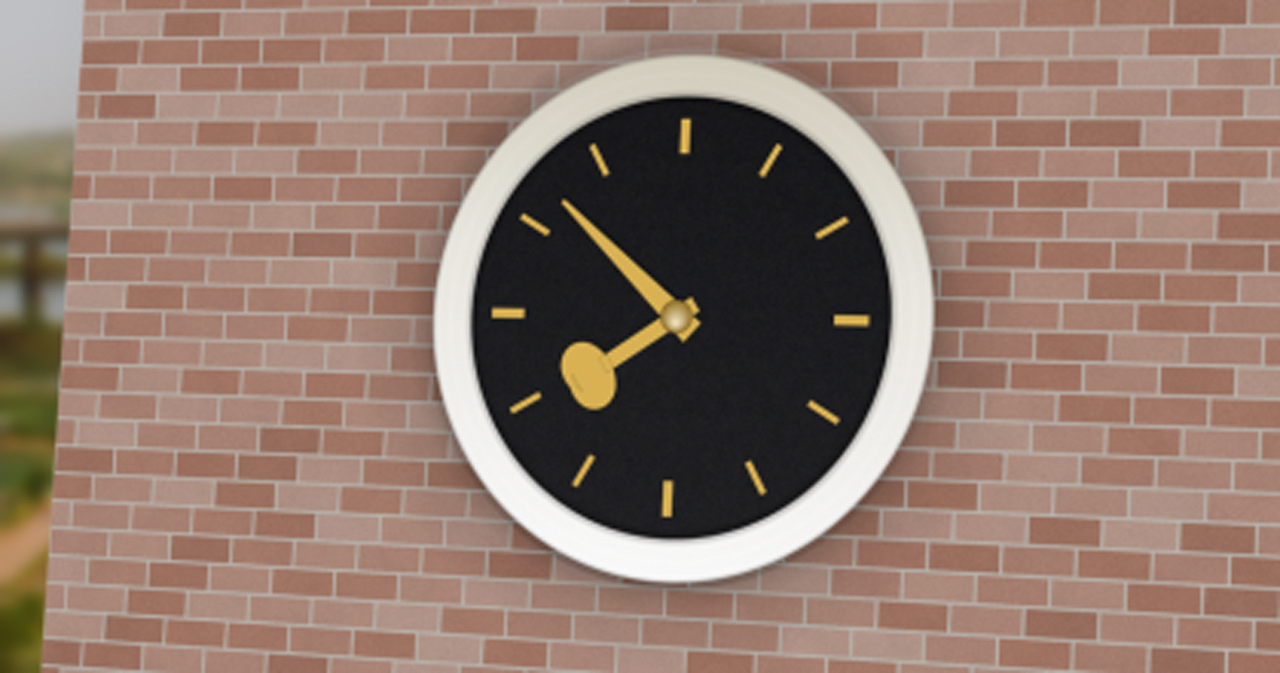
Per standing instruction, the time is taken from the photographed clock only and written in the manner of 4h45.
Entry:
7h52
